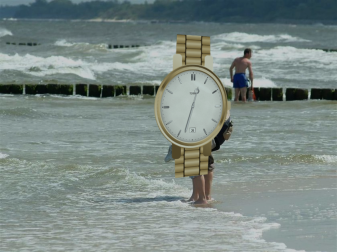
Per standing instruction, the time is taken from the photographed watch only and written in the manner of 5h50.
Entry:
12h33
